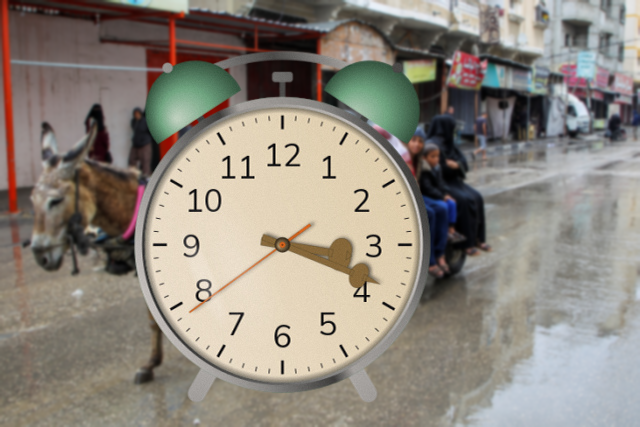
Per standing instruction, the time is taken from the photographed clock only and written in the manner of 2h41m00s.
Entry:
3h18m39s
